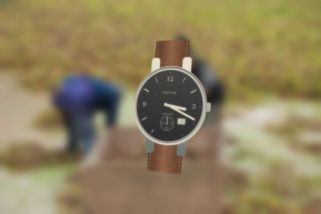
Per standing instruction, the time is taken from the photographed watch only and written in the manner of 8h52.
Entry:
3h19
